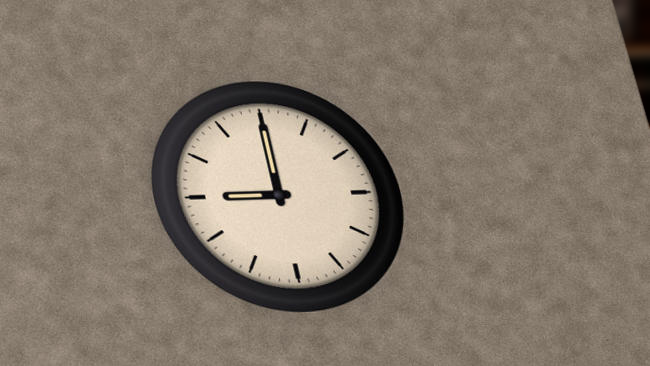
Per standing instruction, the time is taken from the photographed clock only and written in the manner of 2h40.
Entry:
9h00
